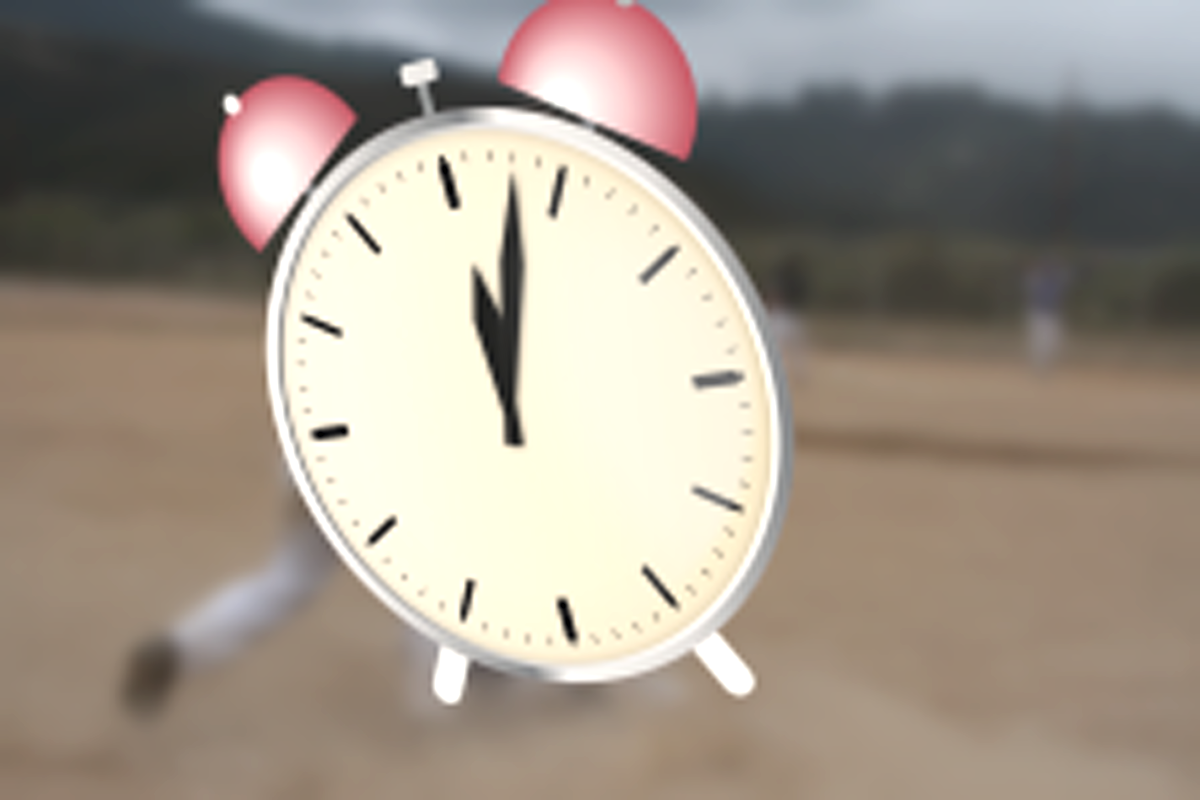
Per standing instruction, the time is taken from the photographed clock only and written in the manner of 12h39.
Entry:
12h03
